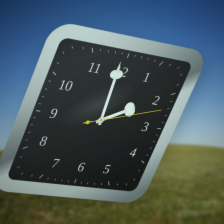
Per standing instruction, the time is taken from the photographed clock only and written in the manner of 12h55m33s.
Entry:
1h59m12s
